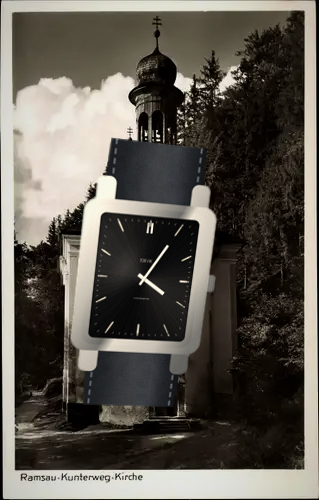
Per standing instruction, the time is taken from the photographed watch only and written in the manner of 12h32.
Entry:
4h05
